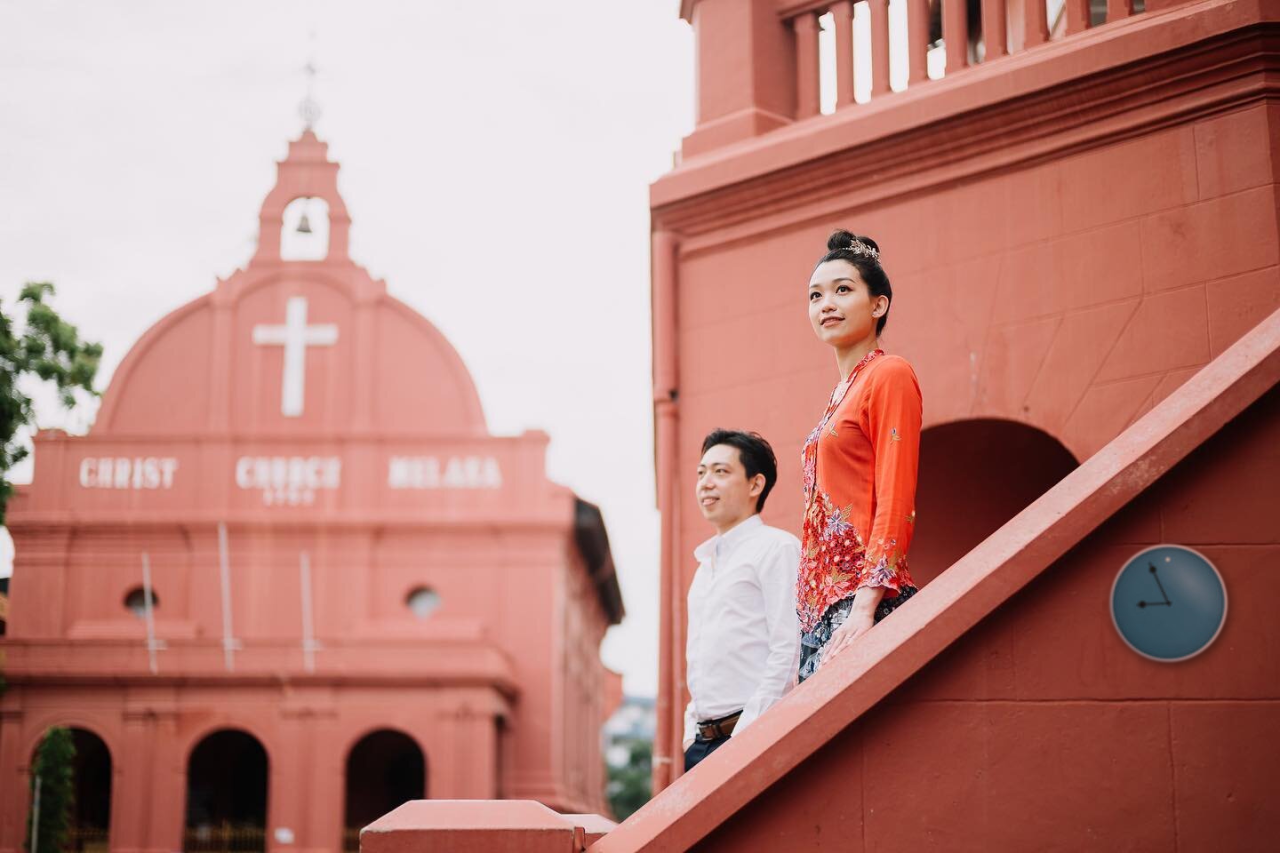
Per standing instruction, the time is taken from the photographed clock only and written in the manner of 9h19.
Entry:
8h56
